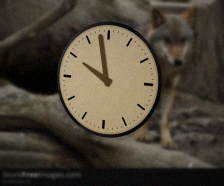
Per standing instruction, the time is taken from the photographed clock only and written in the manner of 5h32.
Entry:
9h58
